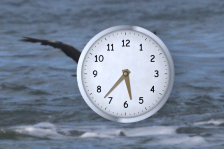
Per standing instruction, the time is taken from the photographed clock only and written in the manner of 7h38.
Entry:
5h37
